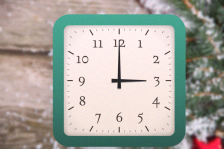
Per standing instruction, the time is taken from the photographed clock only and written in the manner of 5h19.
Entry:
3h00
